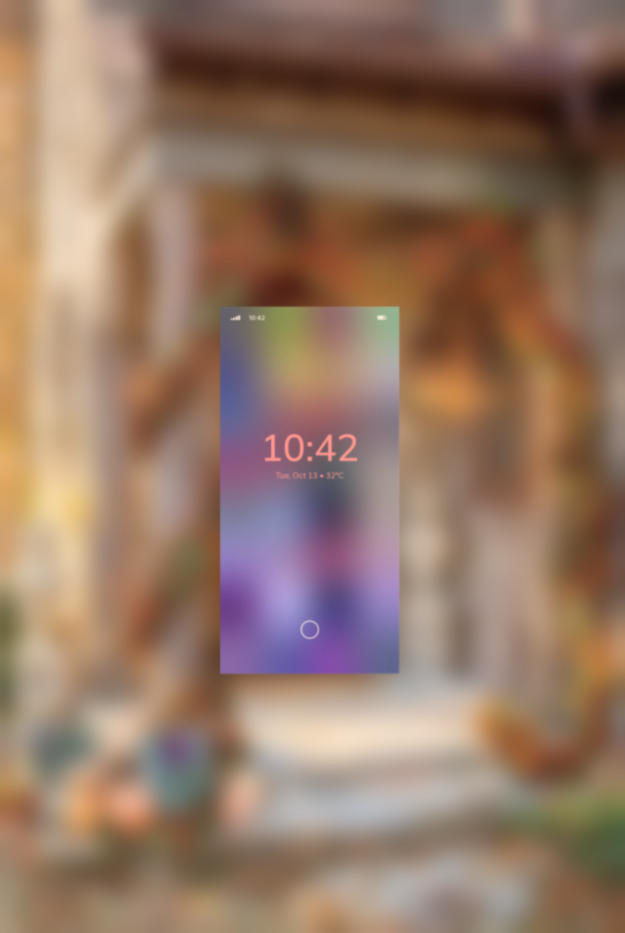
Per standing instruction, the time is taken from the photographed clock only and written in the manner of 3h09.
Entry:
10h42
